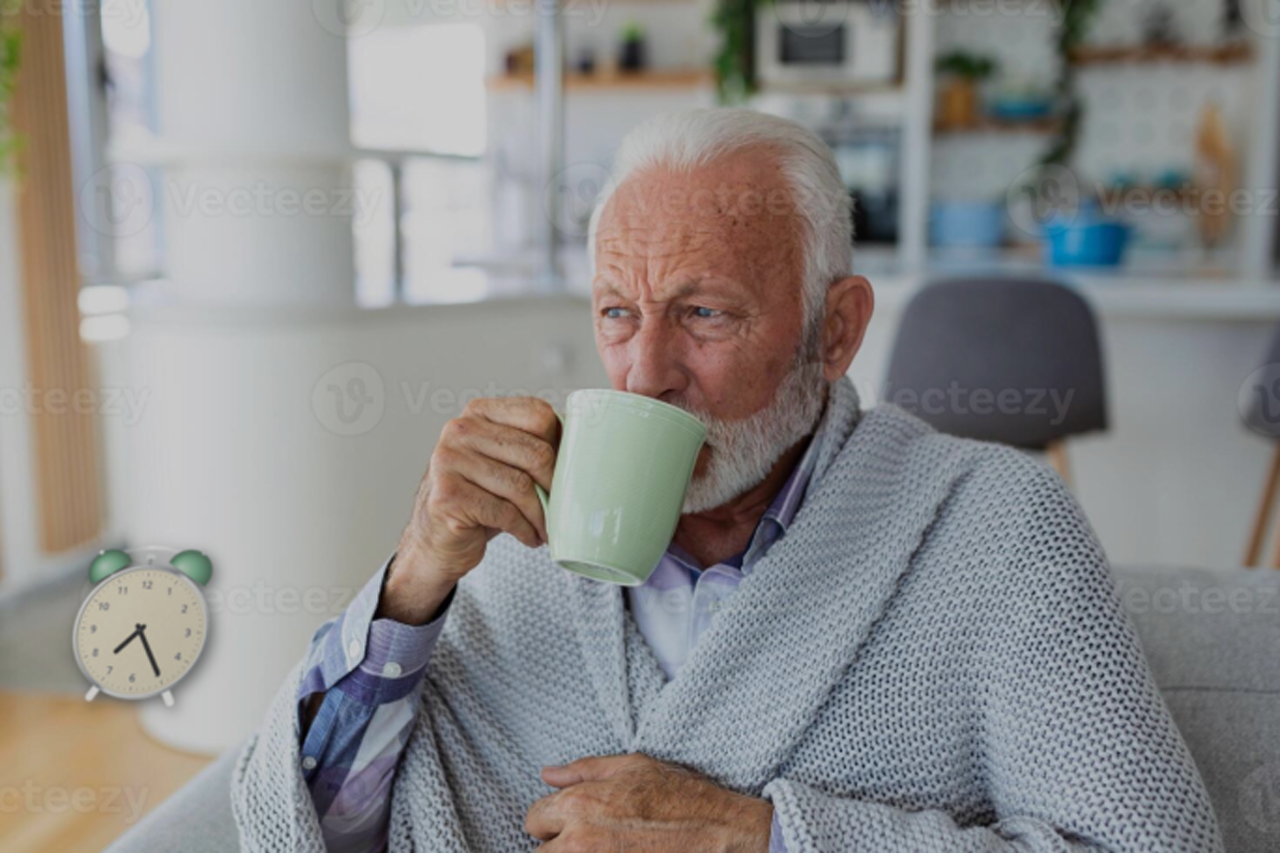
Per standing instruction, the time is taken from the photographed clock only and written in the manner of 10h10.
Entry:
7h25
